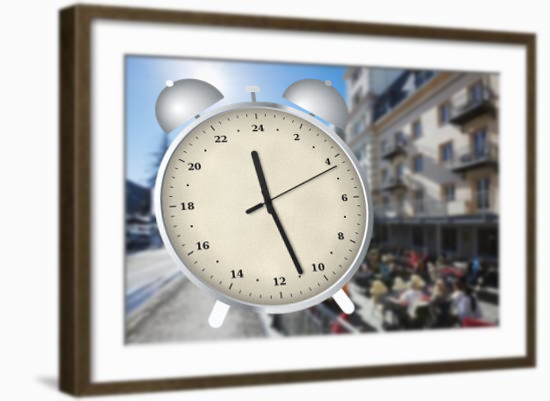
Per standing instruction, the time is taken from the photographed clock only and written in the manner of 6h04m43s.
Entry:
23h27m11s
